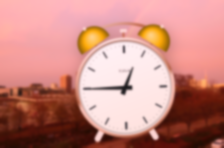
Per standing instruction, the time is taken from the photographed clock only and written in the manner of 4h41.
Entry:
12h45
